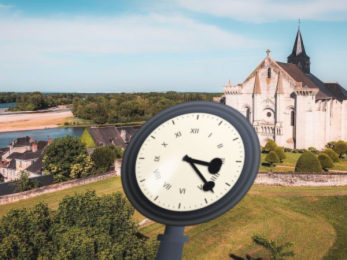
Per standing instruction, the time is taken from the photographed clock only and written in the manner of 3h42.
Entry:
3h23
